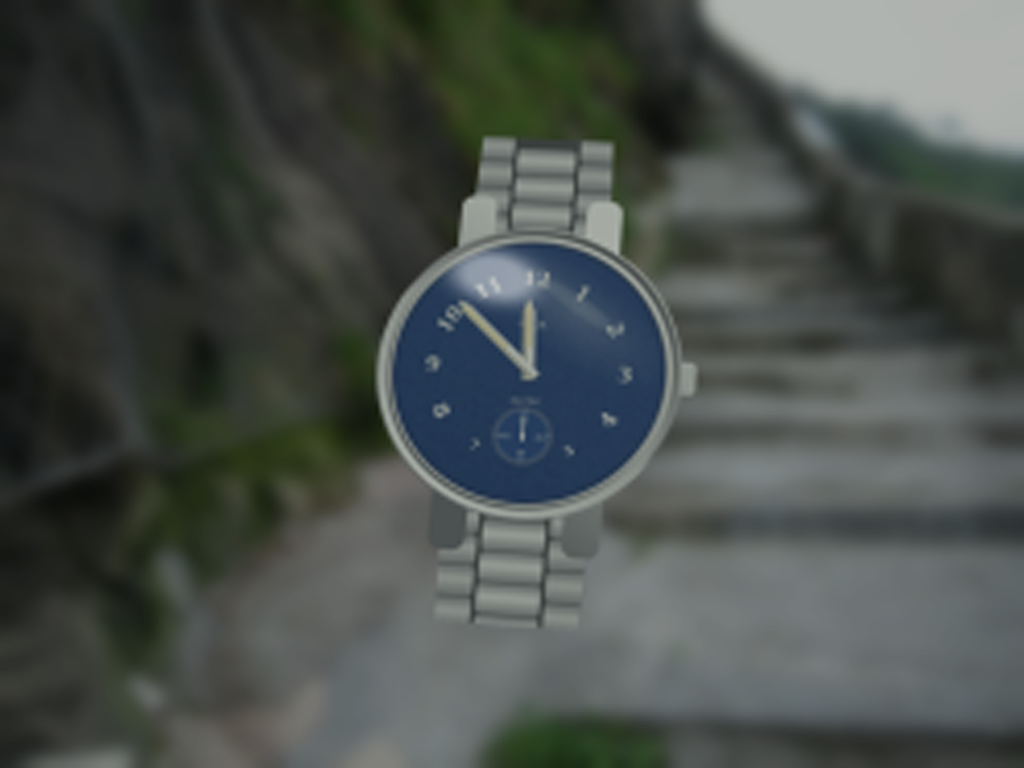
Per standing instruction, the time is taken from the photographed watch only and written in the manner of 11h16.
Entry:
11h52
